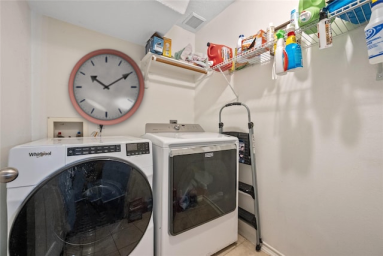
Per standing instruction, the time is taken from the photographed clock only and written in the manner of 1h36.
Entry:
10h10
